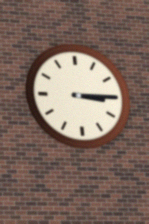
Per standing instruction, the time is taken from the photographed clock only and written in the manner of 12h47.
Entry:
3h15
